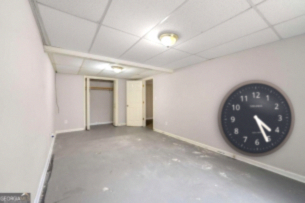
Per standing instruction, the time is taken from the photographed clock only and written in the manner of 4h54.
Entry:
4h26
